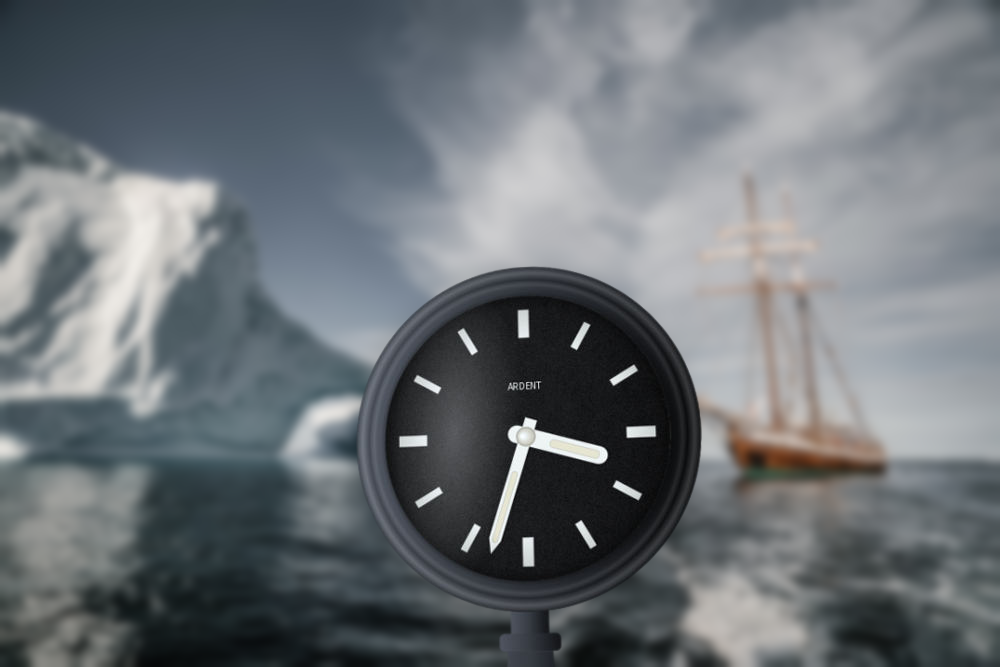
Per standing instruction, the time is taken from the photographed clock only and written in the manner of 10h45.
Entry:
3h33
